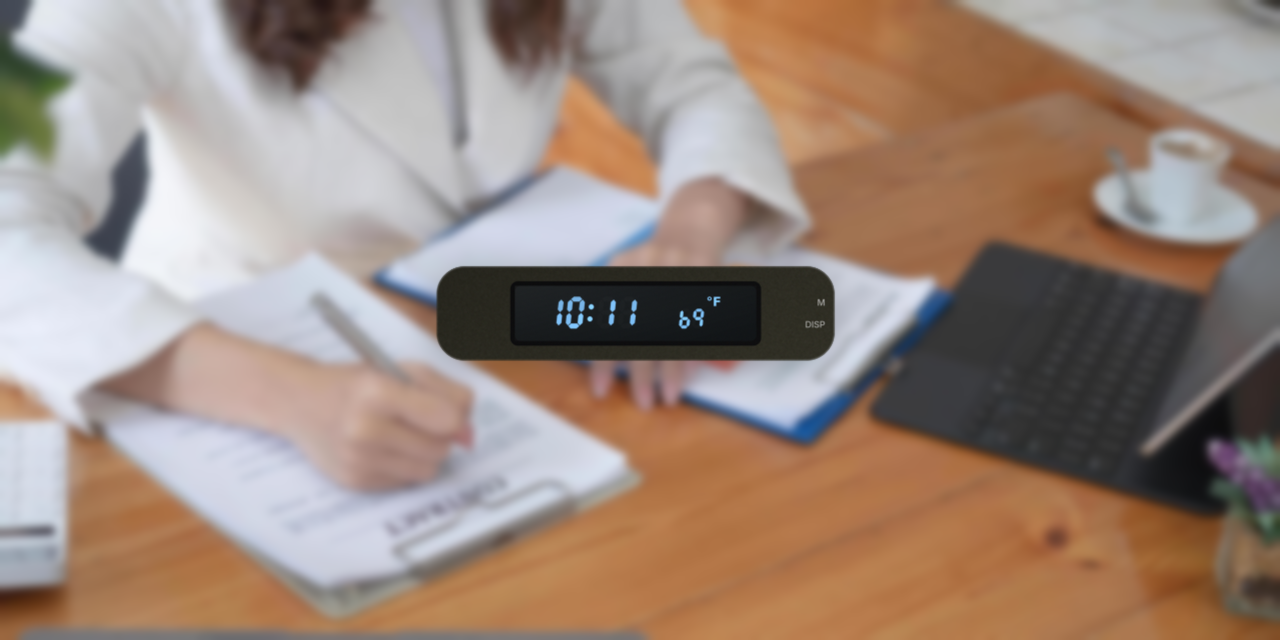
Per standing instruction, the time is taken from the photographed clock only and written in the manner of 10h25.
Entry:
10h11
